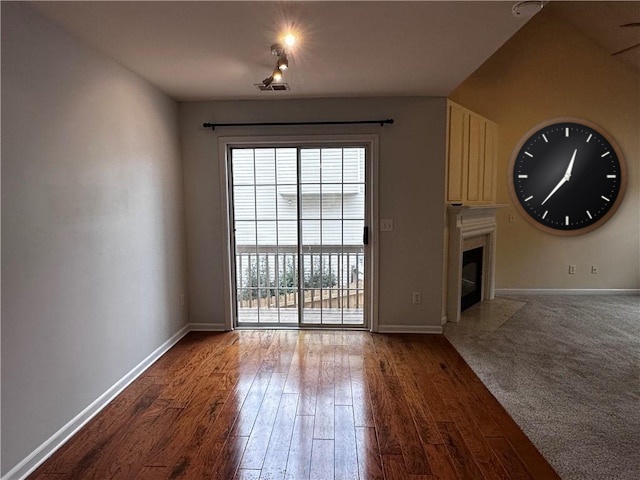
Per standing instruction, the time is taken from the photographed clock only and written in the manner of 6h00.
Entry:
12h37
